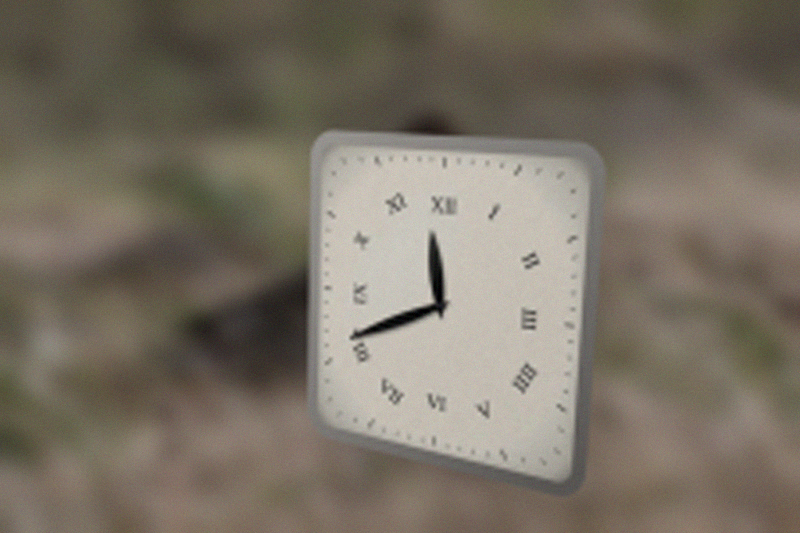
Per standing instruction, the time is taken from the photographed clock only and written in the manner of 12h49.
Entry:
11h41
